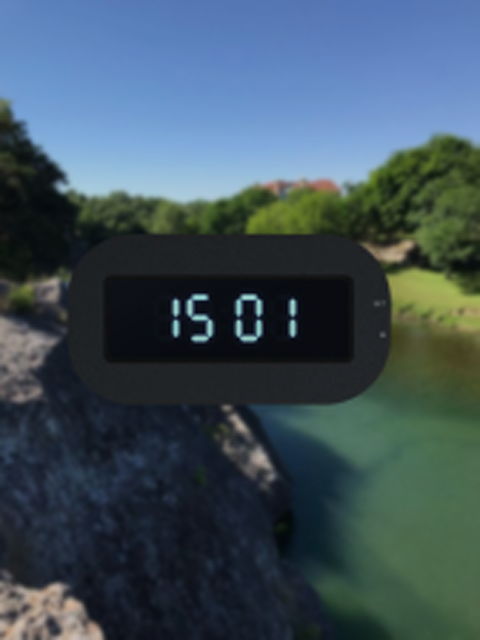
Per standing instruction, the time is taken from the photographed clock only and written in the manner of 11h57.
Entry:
15h01
